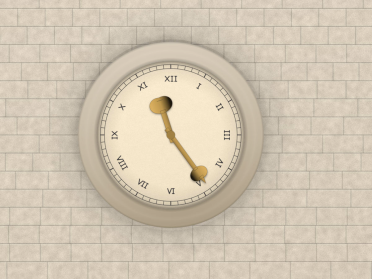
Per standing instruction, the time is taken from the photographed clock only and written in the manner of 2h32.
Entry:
11h24
